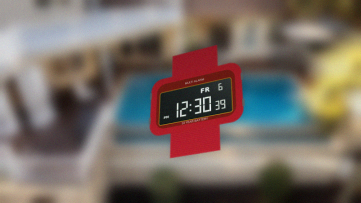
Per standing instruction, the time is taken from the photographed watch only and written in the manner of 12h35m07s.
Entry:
12h30m39s
